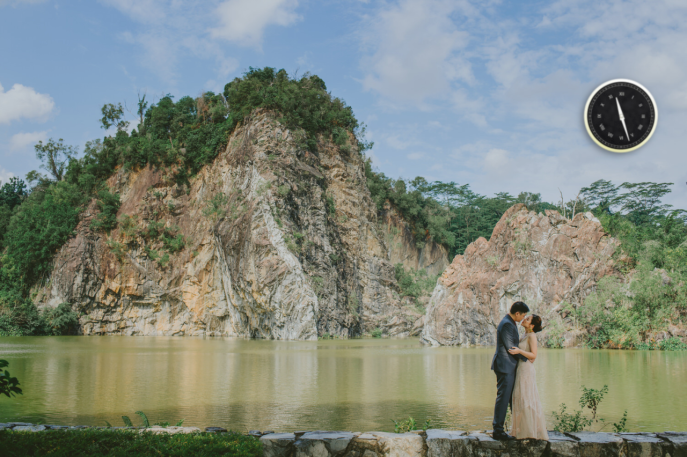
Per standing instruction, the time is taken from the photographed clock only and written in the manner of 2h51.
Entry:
11h27
